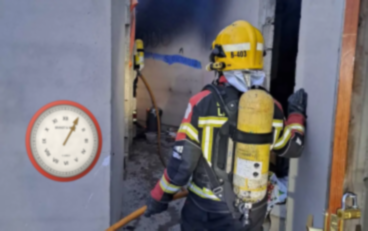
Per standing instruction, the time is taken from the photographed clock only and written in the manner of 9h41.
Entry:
1h05
